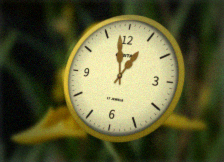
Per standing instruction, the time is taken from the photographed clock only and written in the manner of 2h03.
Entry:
12h58
